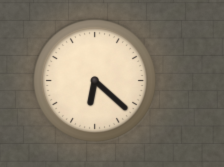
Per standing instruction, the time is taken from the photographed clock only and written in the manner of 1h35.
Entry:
6h22
